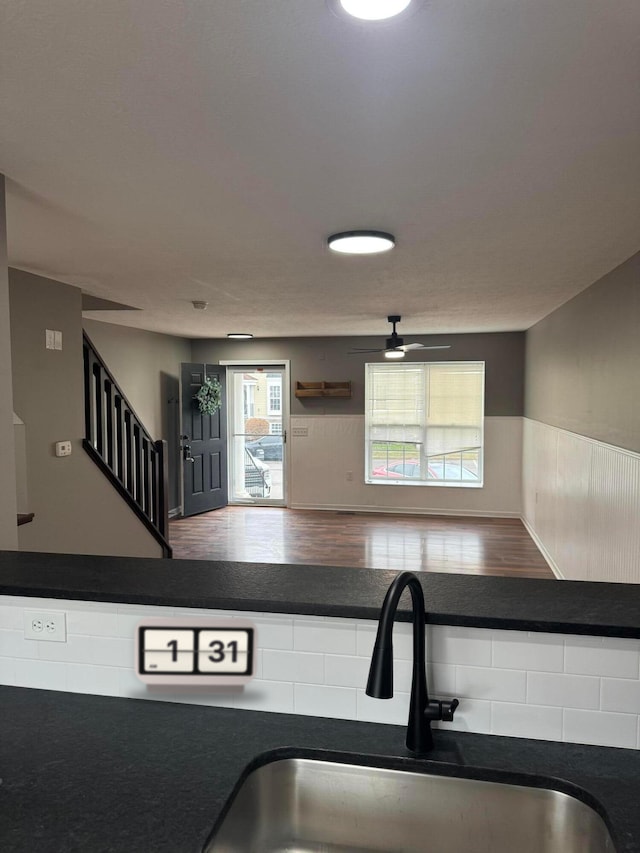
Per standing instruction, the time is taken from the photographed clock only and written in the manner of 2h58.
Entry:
1h31
